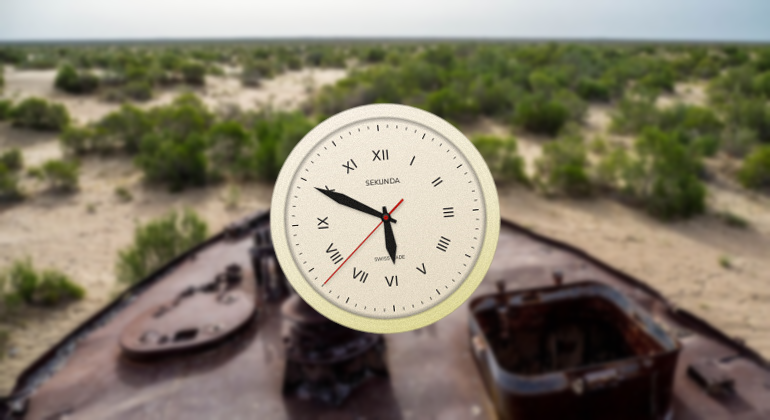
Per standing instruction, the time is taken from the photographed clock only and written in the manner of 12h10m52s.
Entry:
5h49m38s
